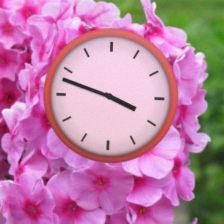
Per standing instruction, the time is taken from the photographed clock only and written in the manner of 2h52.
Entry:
3h48
